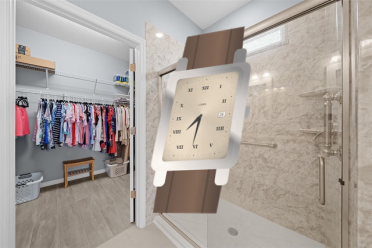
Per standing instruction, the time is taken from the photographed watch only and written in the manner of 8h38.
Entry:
7h31
